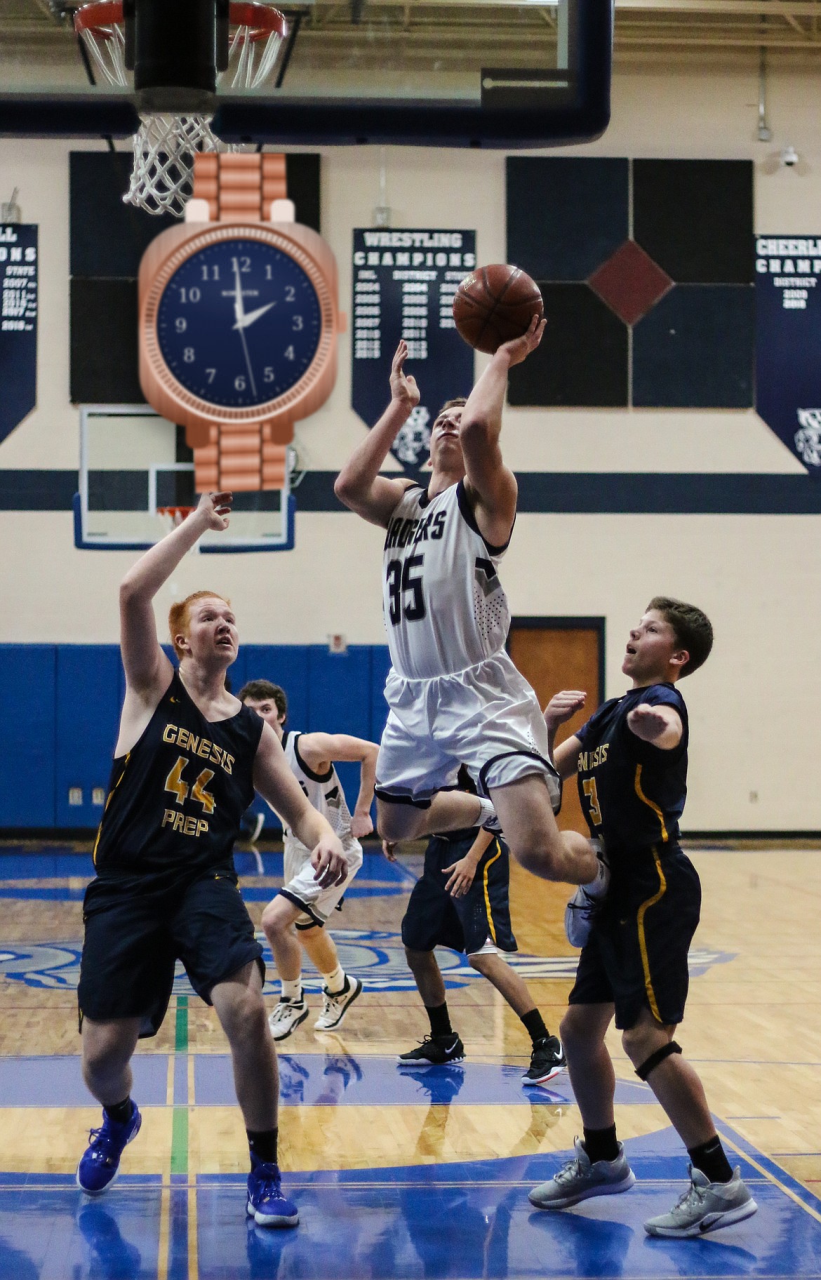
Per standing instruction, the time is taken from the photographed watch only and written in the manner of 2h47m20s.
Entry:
1h59m28s
